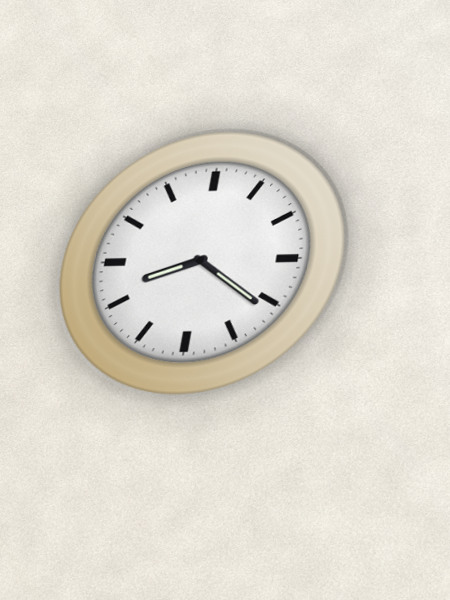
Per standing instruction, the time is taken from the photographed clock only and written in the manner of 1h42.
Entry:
8h21
